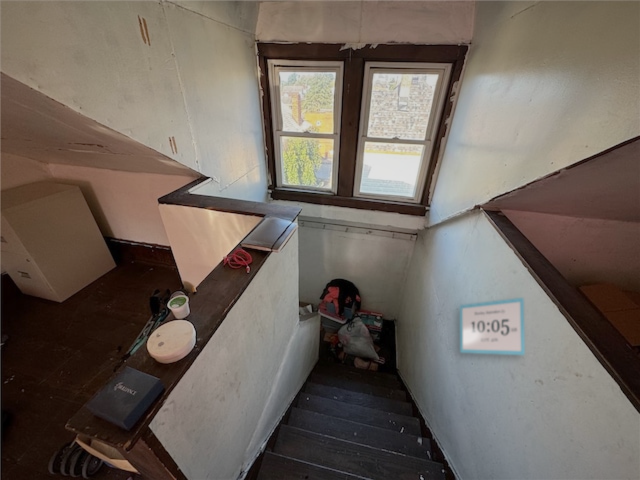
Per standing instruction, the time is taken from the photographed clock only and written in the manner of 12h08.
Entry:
10h05
